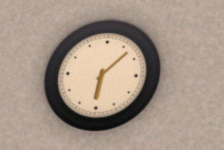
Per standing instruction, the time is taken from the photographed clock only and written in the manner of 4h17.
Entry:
6h07
